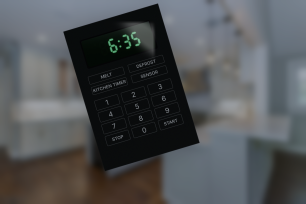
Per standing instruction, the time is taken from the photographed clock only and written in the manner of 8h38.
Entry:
6h35
